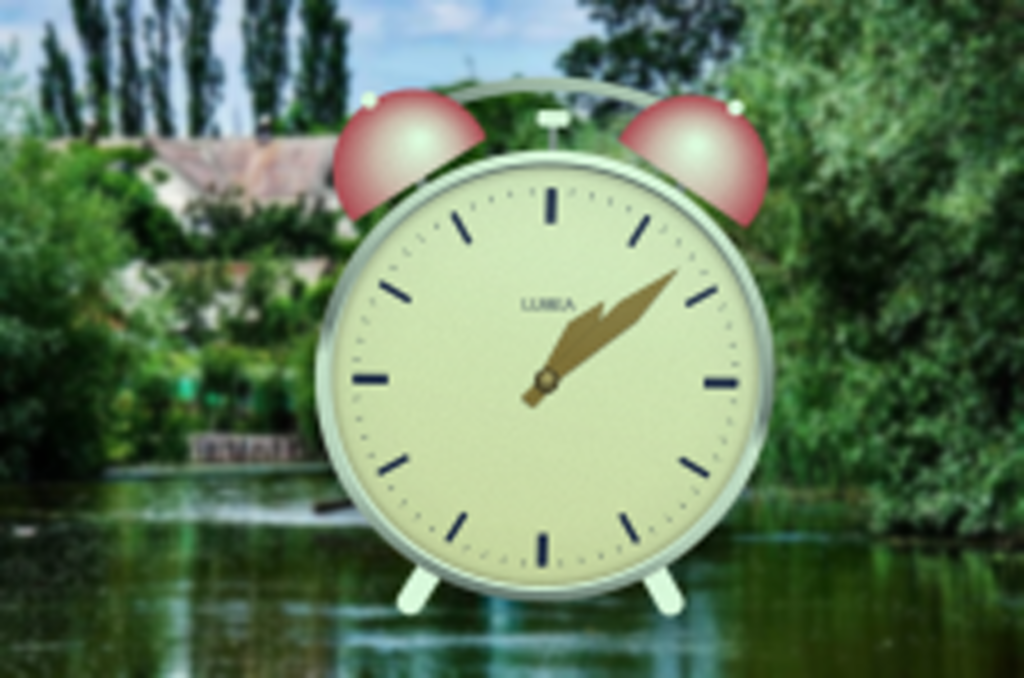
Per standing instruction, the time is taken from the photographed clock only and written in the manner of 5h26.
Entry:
1h08
